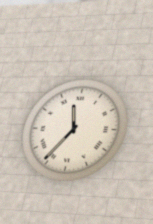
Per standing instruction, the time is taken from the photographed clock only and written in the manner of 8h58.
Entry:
11h36
